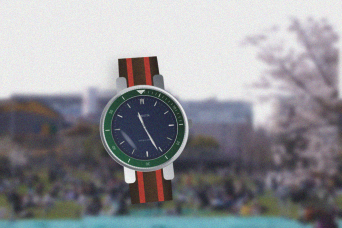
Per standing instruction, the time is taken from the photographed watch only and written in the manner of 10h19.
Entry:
11h26
